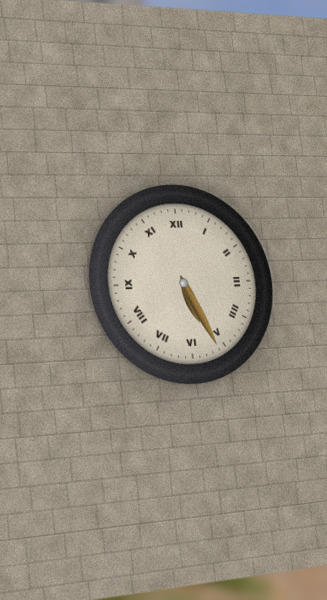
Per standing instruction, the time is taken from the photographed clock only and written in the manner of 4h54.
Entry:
5h26
